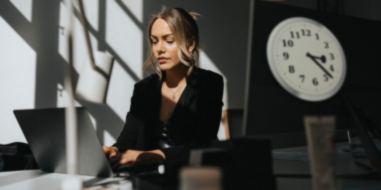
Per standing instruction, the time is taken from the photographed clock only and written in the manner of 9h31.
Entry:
3h23
